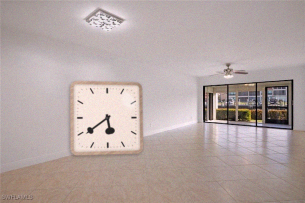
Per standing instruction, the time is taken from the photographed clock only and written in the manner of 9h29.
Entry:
5h39
